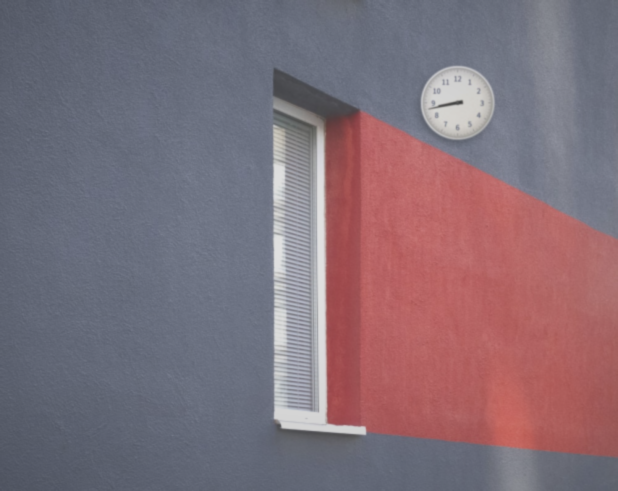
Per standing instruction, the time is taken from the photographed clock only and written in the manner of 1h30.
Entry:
8h43
